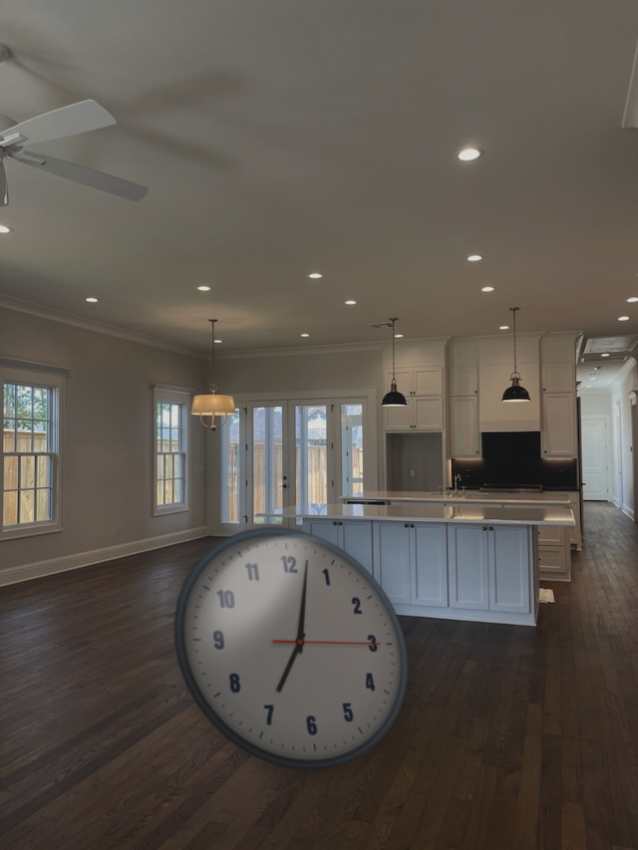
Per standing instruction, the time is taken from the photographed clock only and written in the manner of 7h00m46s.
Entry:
7h02m15s
